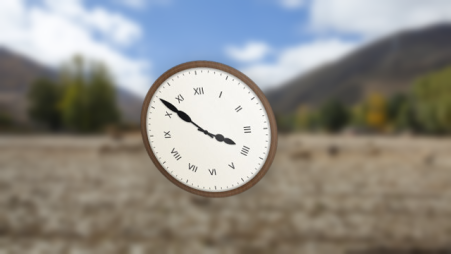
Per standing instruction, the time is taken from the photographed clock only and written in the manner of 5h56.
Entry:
3h52
